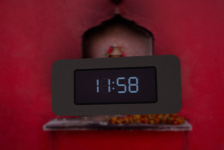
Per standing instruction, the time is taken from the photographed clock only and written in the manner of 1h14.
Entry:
11h58
